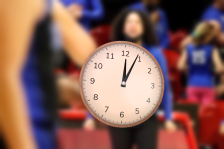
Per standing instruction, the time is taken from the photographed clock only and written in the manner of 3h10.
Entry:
12h04
